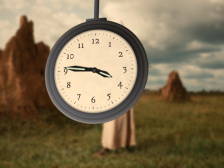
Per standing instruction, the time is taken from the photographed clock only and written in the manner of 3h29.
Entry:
3h46
